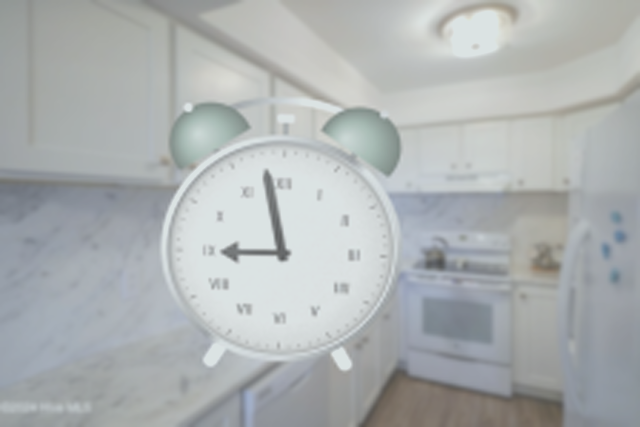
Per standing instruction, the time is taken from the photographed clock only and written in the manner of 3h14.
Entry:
8h58
